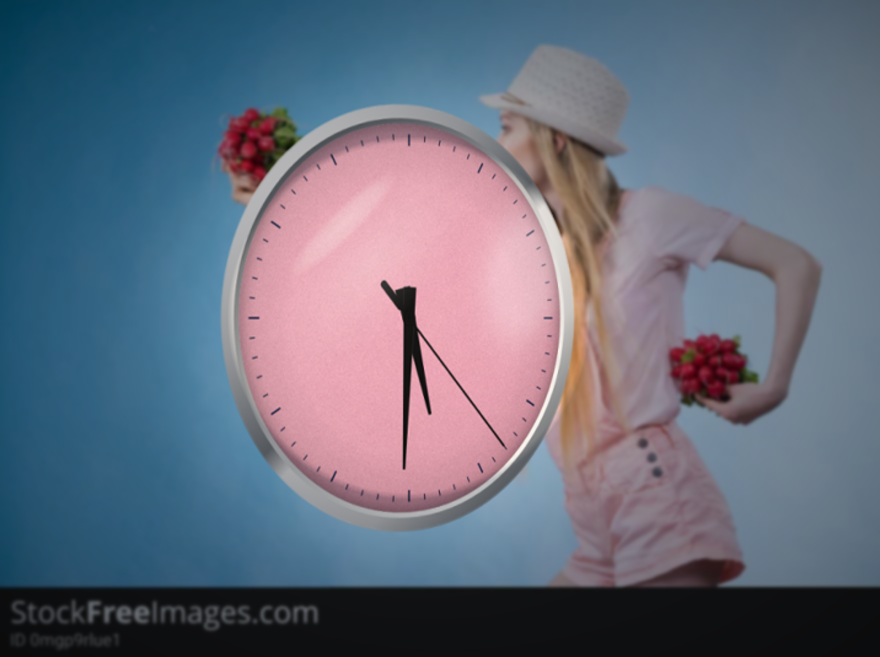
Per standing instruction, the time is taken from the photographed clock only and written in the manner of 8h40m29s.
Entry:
5h30m23s
